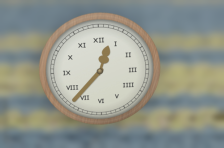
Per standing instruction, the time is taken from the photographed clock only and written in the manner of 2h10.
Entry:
12h37
